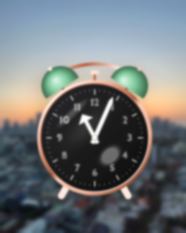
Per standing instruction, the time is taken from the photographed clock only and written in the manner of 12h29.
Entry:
11h04
